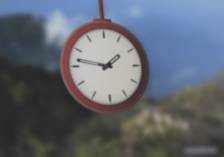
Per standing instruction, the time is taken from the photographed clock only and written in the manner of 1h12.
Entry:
1h47
